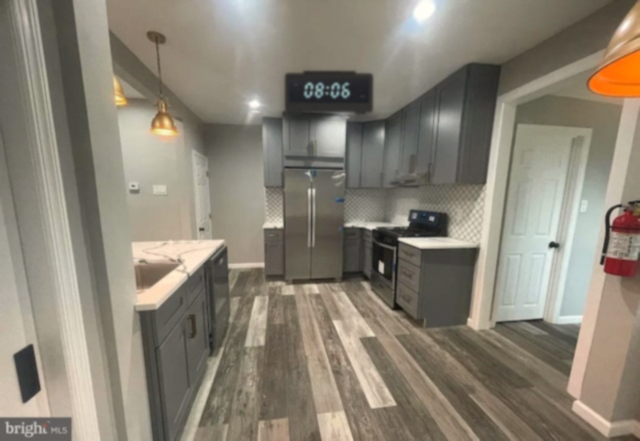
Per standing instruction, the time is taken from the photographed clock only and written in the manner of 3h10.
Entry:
8h06
